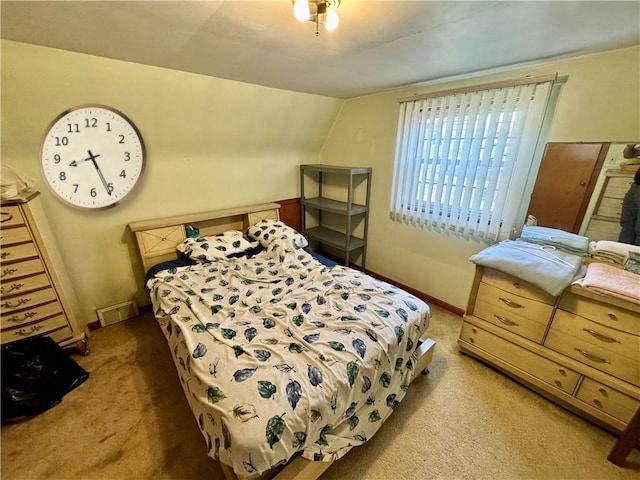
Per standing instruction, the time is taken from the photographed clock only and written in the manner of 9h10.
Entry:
8h26
